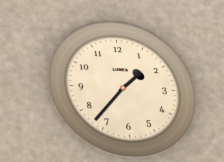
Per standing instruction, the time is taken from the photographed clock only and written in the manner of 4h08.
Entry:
1h37
